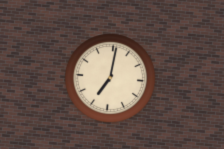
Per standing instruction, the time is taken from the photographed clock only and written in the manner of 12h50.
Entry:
7h01
